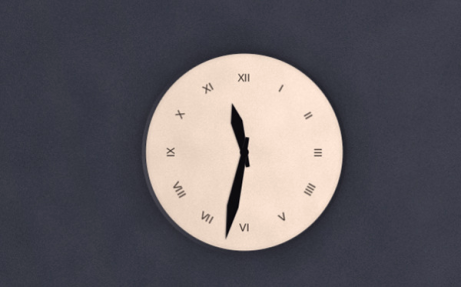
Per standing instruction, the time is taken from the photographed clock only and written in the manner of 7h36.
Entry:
11h32
